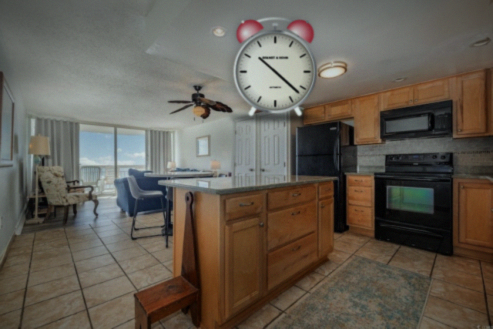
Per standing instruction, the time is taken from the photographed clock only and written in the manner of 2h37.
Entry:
10h22
